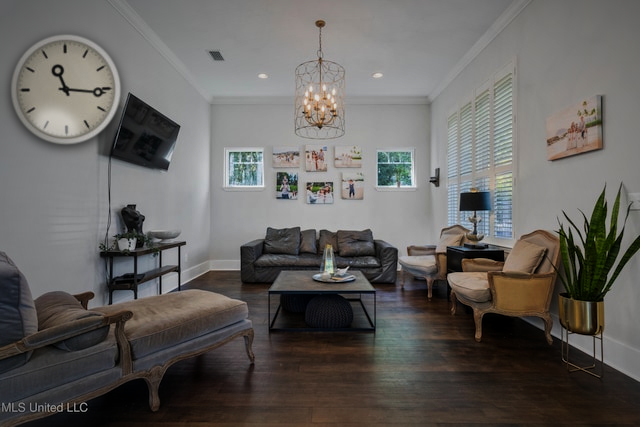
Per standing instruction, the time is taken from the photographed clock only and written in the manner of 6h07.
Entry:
11h16
